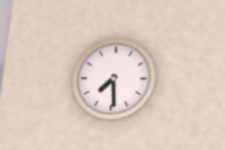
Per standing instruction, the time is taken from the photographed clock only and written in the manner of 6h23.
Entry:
7h29
